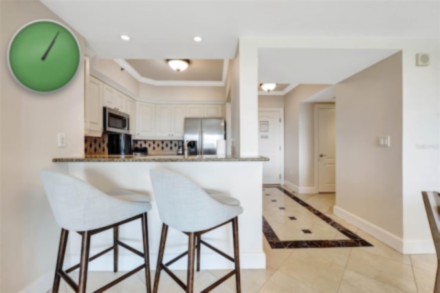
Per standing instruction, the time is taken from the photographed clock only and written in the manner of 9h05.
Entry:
1h05
